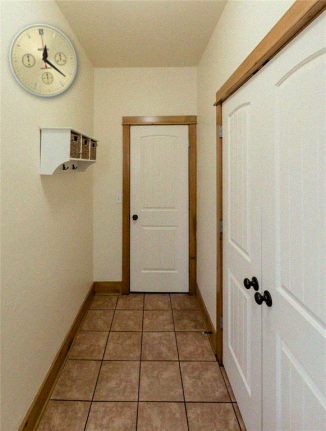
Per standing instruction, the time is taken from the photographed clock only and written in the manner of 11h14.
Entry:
12h22
